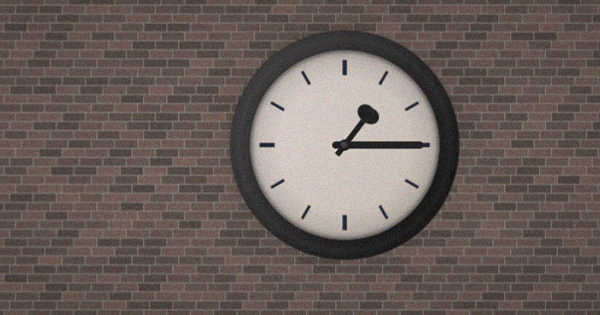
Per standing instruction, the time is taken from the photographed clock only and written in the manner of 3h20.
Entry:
1h15
